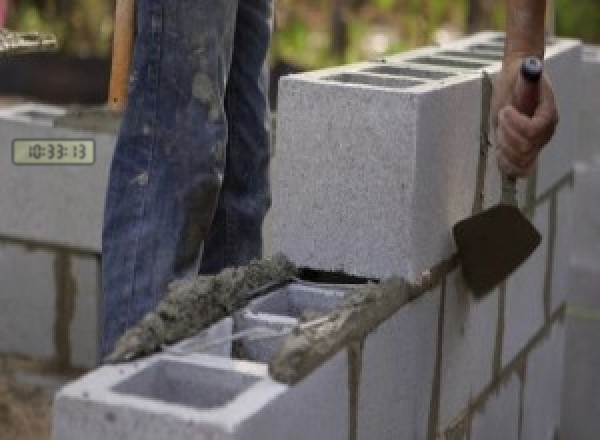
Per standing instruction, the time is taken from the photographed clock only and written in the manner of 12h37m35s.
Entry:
10h33m13s
